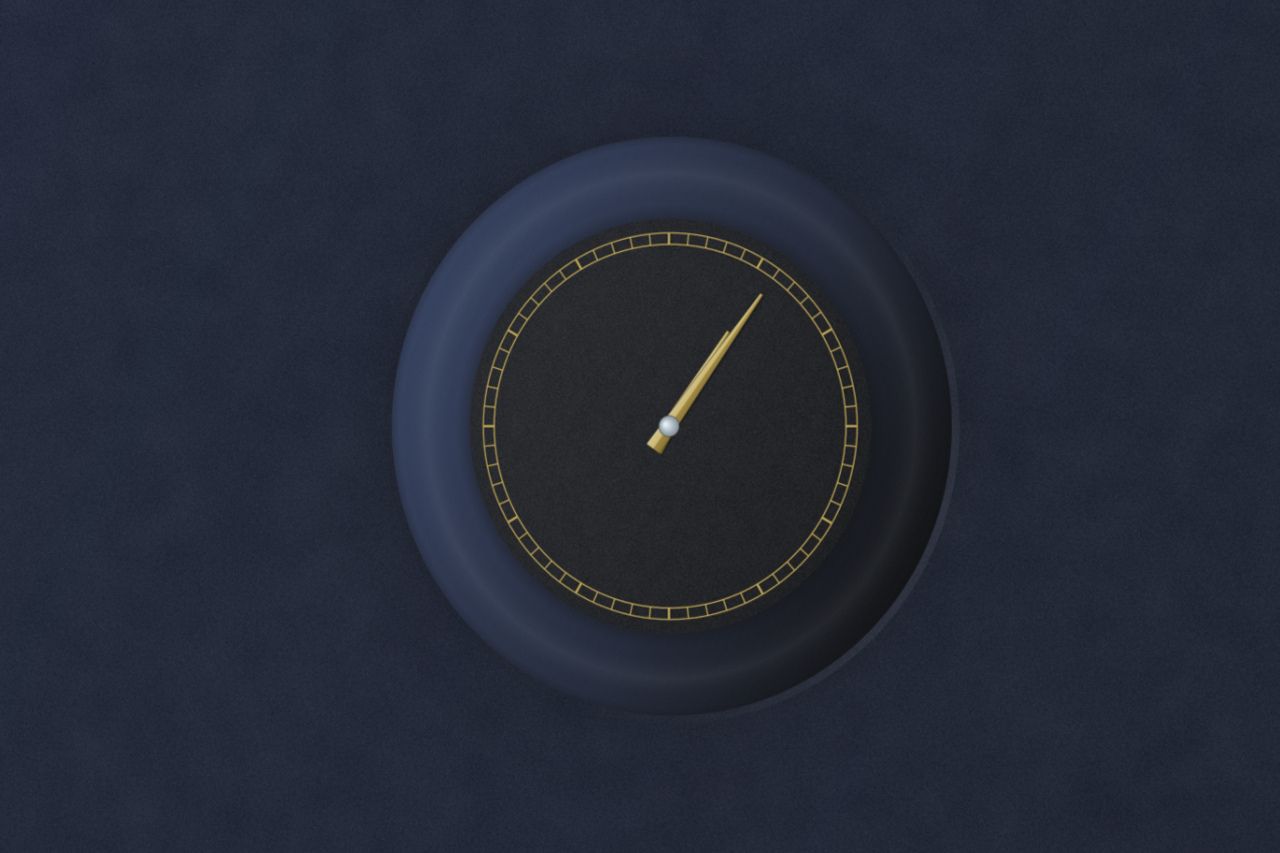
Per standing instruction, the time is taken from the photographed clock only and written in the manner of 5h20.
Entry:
1h06
